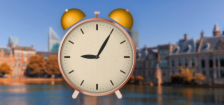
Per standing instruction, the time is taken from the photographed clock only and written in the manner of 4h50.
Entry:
9h05
